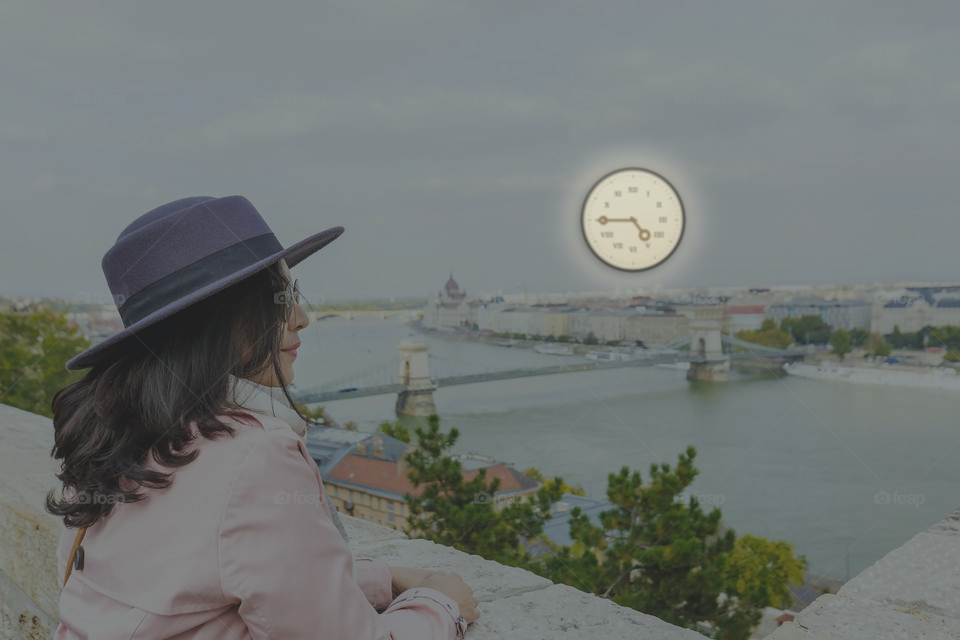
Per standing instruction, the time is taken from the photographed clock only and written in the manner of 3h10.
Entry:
4h45
